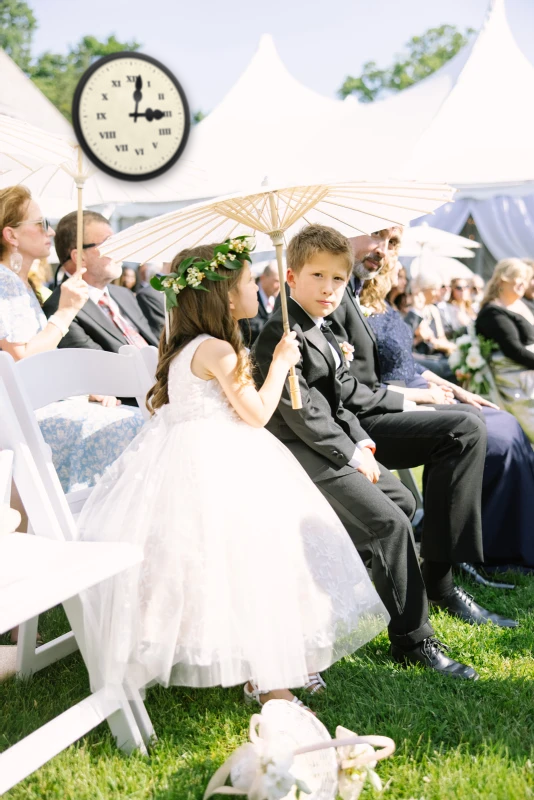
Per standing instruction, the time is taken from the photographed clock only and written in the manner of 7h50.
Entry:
3h02
